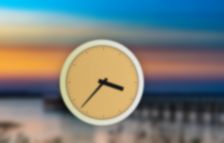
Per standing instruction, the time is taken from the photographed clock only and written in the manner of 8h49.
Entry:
3h37
